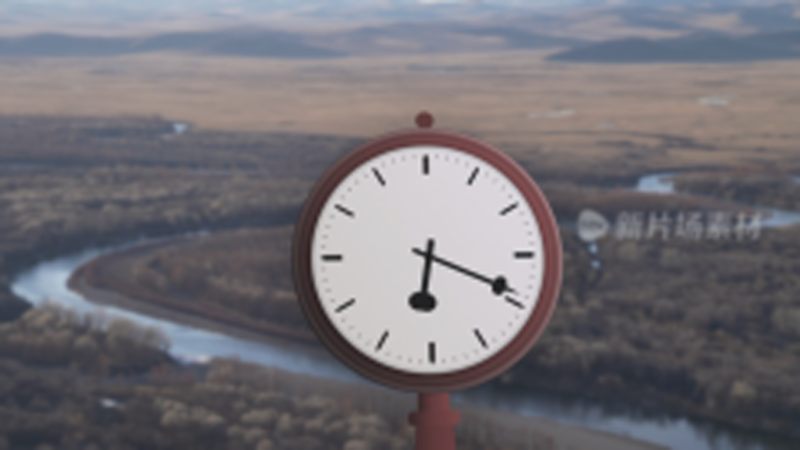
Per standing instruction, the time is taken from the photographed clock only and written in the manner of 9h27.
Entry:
6h19
